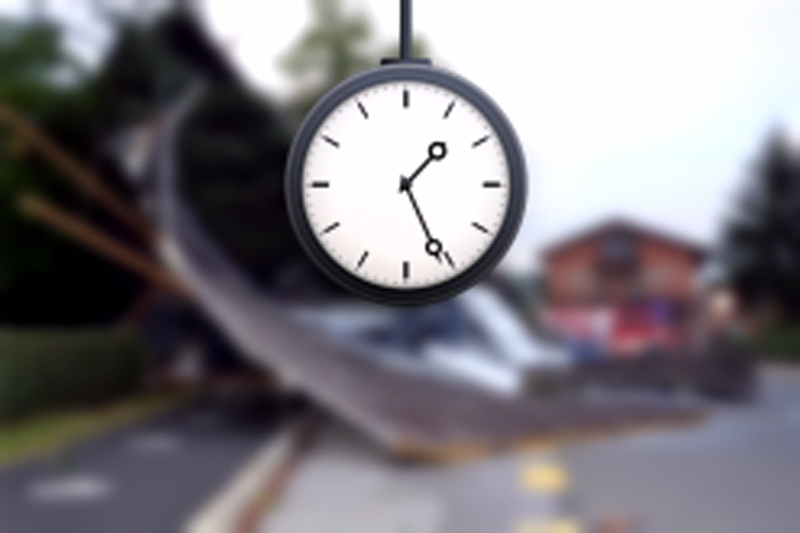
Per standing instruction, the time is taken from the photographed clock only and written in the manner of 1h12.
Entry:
1h26
